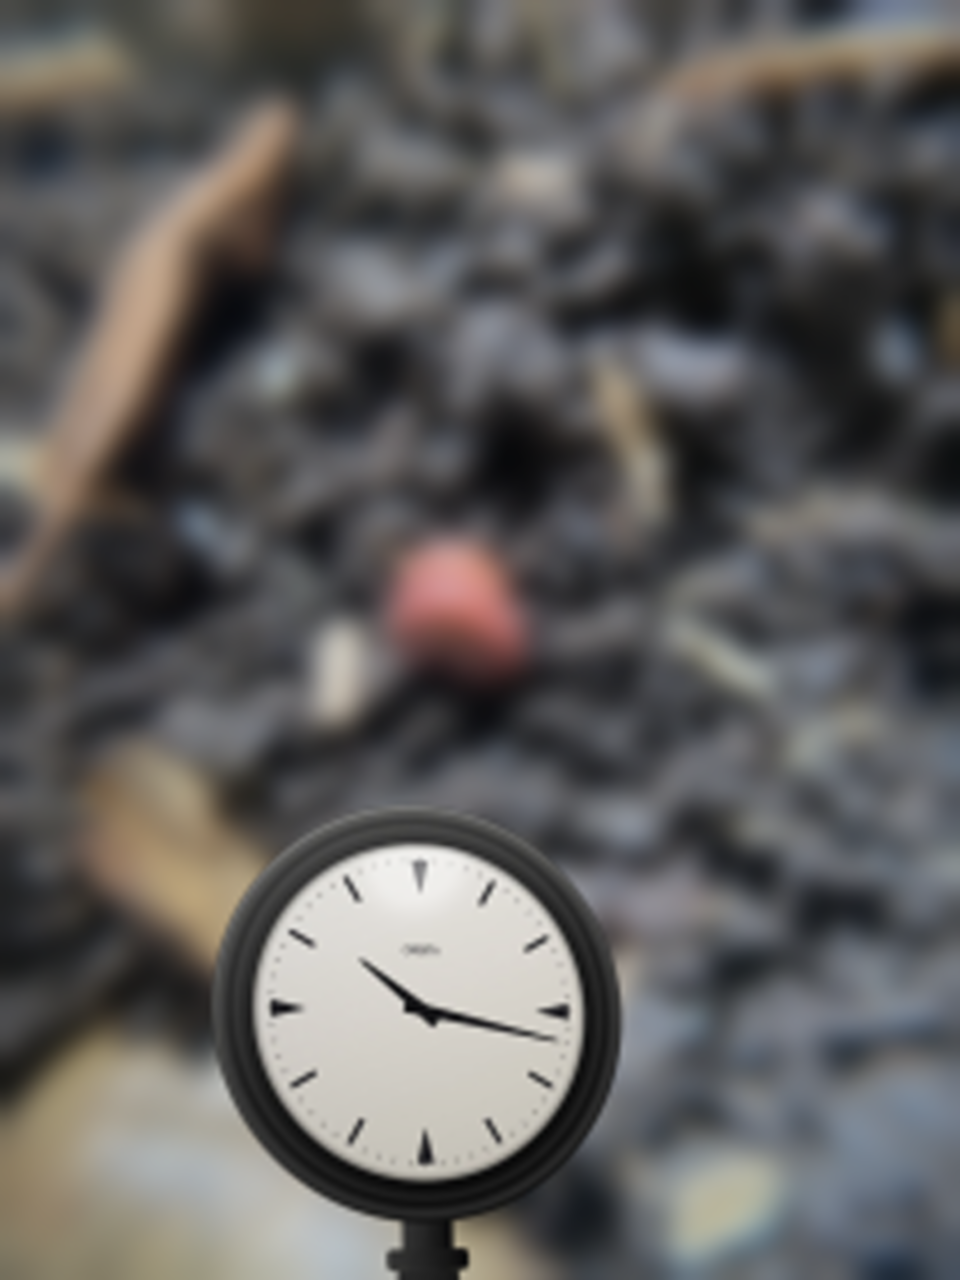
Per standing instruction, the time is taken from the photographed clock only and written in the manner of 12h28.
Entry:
10h17
